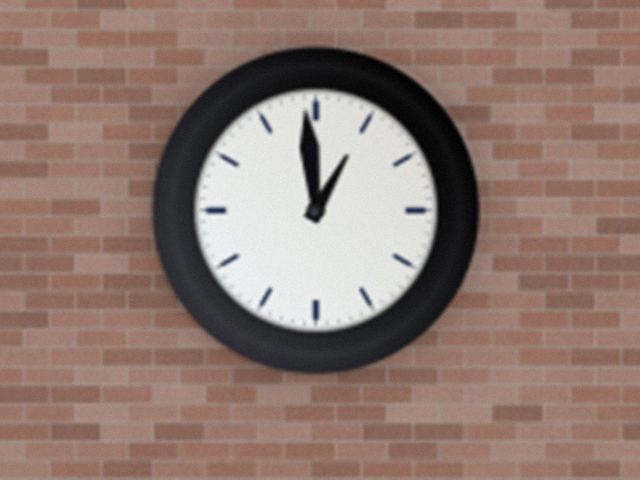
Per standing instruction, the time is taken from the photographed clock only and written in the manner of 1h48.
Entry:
12h59
